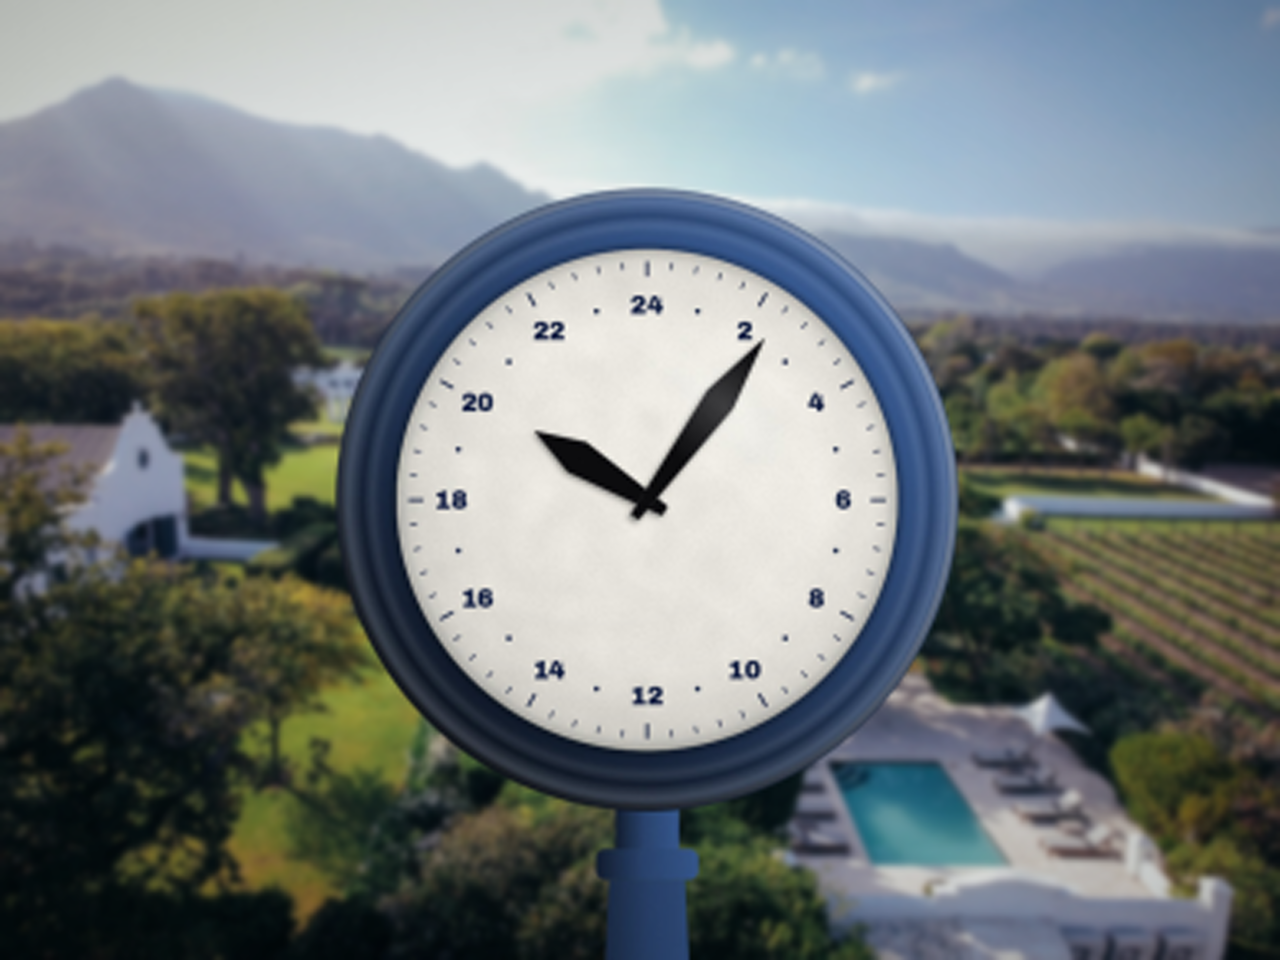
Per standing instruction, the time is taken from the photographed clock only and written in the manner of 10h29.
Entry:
20h06
